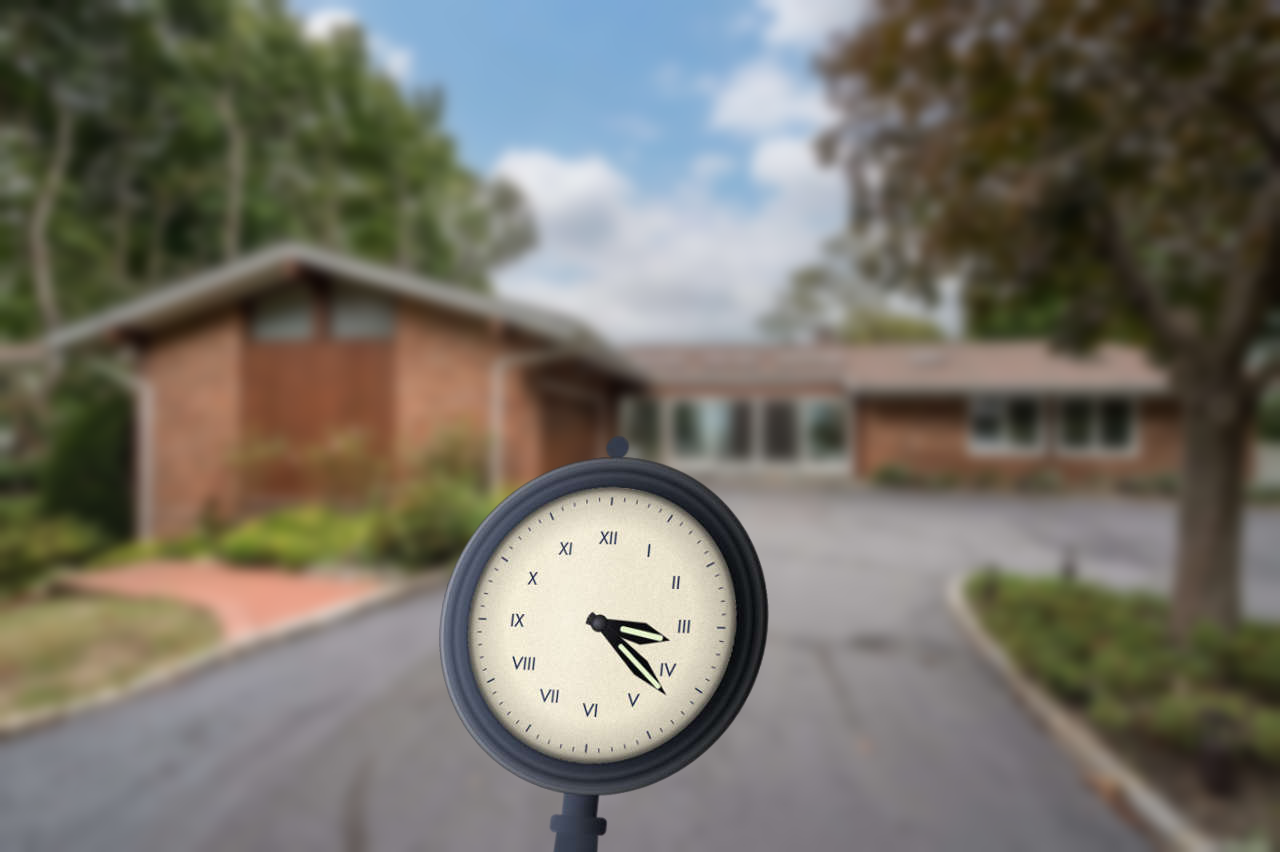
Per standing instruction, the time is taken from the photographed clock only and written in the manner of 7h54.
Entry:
3h22
